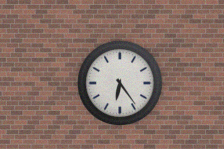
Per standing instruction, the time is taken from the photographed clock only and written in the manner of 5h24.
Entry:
6h24
